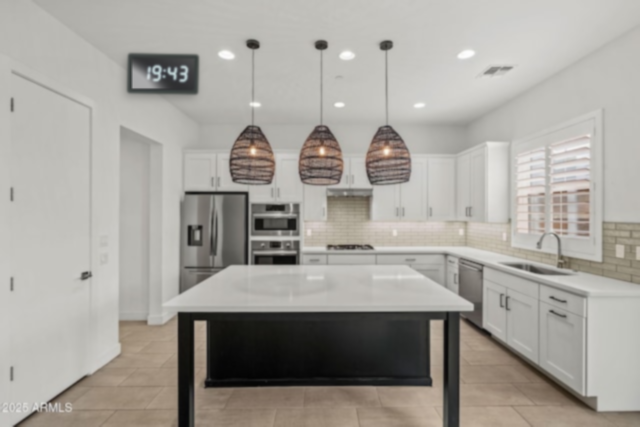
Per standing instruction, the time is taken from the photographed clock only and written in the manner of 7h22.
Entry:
19h43
